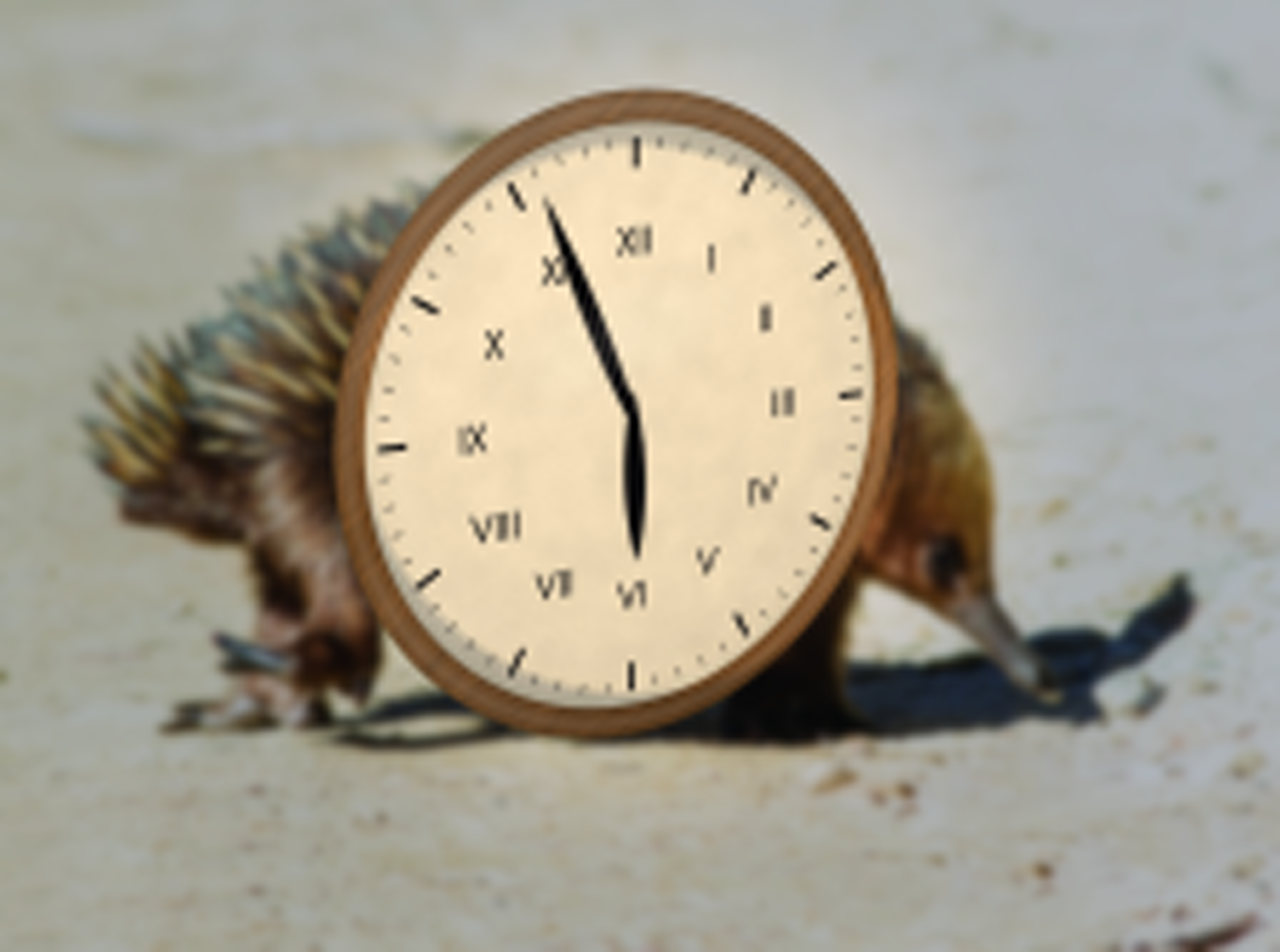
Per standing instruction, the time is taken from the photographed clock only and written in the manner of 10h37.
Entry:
5h56
